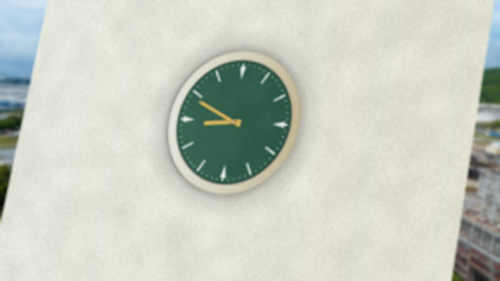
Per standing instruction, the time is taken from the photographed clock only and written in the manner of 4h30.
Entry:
8h49
